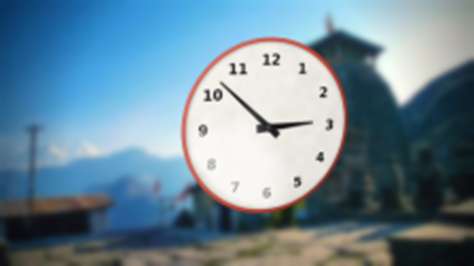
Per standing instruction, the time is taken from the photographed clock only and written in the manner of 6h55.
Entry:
2h52
